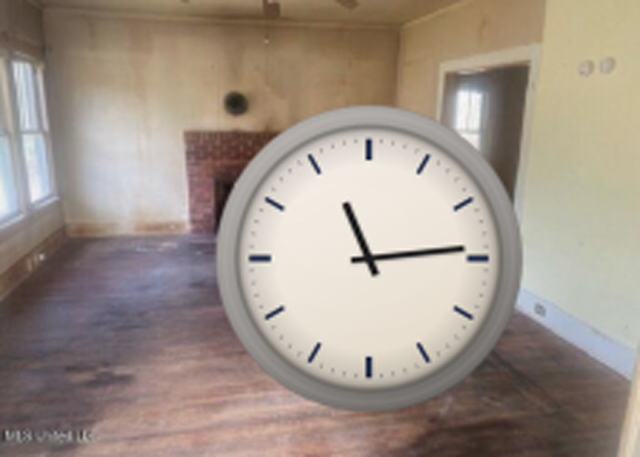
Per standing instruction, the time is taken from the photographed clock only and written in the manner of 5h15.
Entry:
11h14
